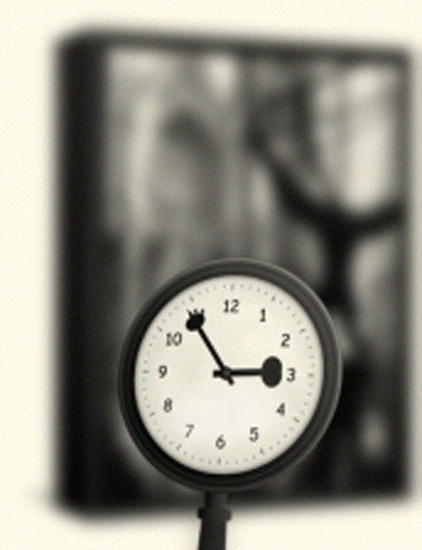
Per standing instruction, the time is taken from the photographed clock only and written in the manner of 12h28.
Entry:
2h54
